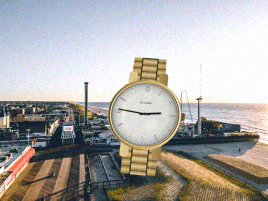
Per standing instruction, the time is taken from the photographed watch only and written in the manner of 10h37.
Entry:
2h46
